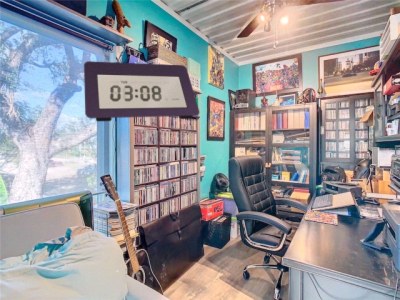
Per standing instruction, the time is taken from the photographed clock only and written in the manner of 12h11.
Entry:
3h08
